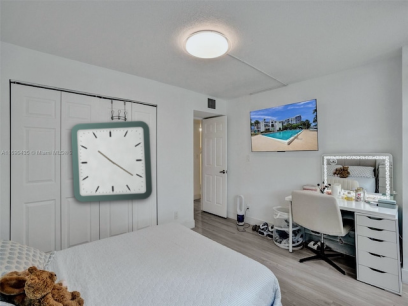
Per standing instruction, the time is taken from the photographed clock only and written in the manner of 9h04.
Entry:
10h21
